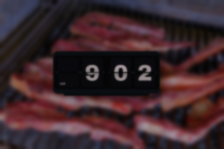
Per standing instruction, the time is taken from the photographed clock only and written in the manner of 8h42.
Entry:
9h02
